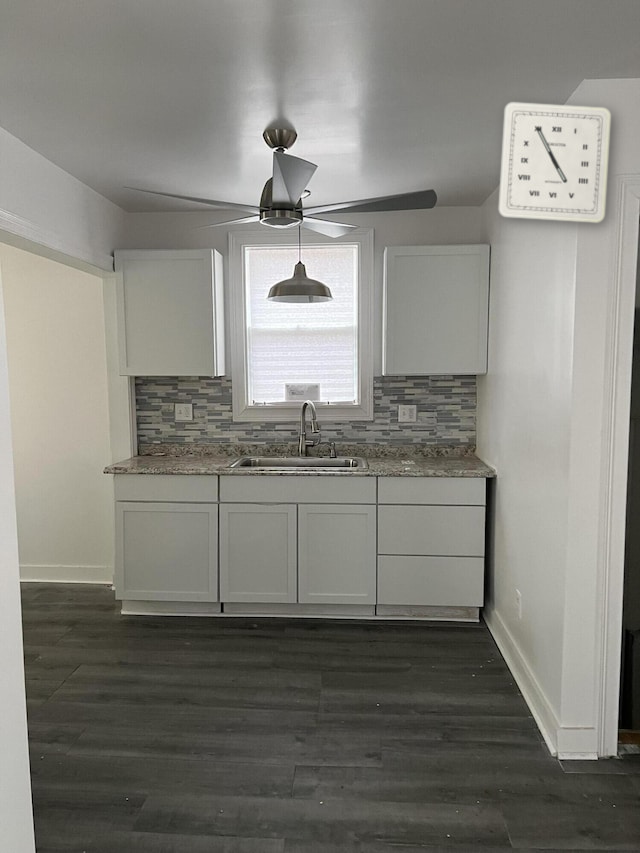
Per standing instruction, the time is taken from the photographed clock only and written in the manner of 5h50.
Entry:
4h55
